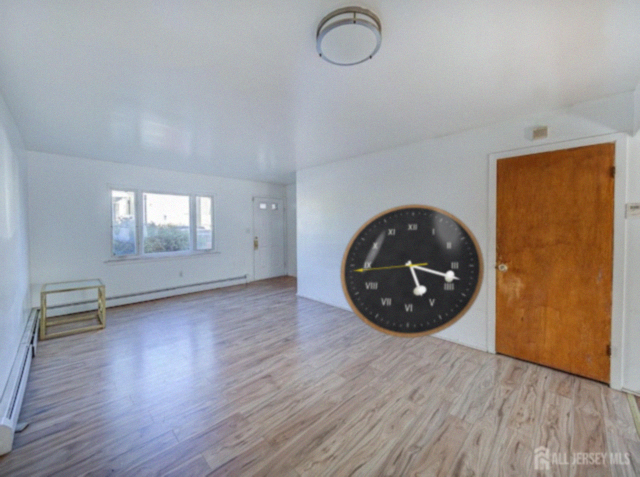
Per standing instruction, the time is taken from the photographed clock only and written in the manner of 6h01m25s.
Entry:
5h17m44s
